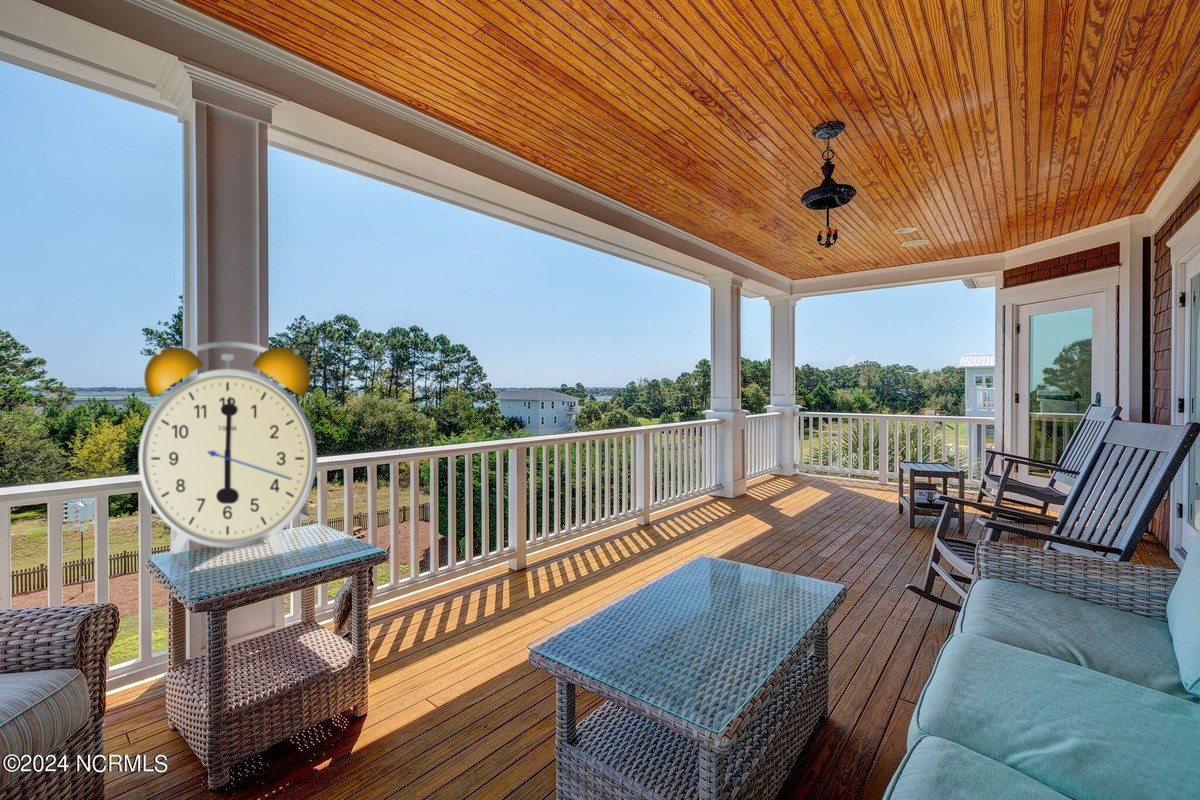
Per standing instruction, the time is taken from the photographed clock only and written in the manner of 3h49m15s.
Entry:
6h00m18s
